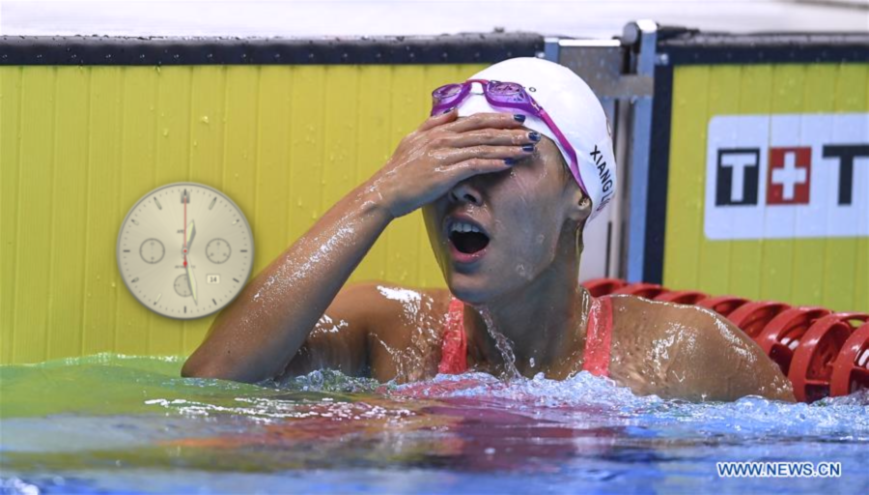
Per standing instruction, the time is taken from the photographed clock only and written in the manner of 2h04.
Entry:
12h28
